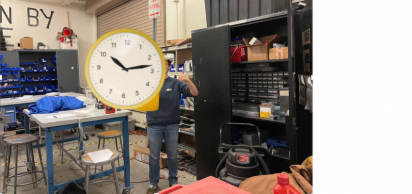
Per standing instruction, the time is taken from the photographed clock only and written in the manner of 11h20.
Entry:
10h13
